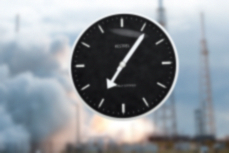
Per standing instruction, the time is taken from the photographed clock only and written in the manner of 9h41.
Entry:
7h06
